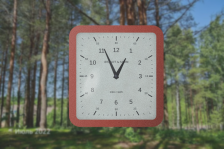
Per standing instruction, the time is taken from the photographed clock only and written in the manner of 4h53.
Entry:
12h56
